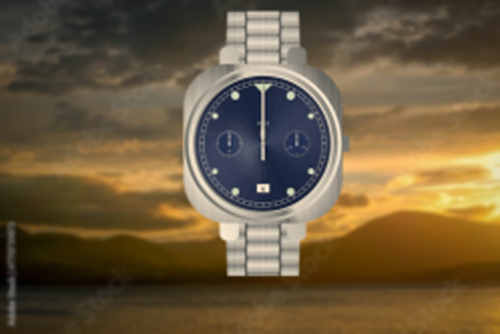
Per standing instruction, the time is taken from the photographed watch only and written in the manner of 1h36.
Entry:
12h00
